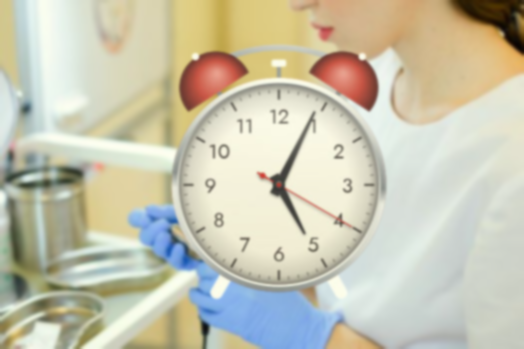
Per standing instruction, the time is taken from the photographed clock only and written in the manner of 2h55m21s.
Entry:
5h04m20s
